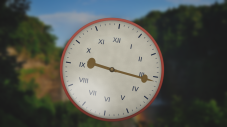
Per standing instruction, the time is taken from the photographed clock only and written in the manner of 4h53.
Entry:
9h16
